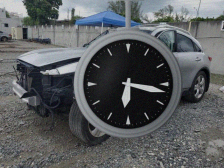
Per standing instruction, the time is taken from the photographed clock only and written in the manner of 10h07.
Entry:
6h17
